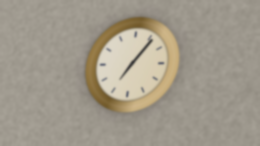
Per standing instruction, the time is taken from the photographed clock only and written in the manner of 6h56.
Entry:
7h06
